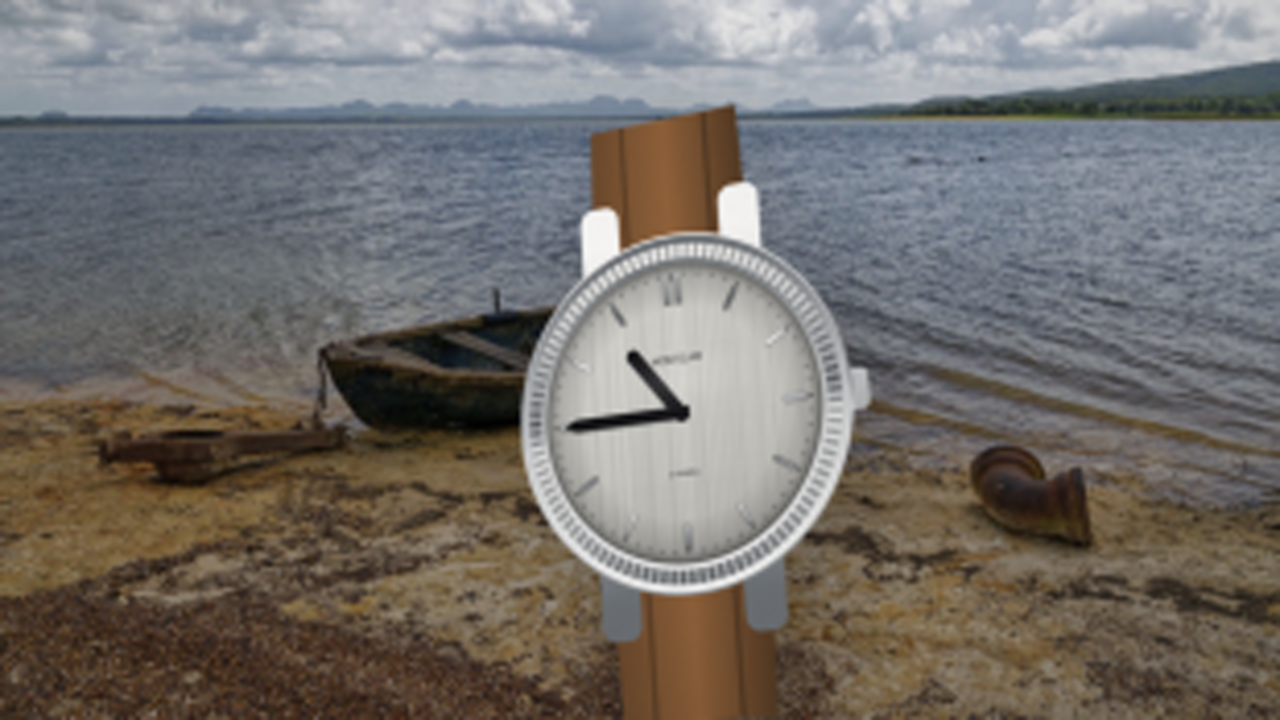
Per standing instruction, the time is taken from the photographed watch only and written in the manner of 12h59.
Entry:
10h45
